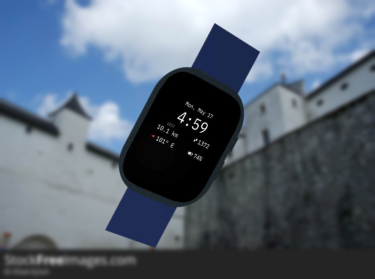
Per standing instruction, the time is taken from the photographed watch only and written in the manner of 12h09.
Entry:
4h59
